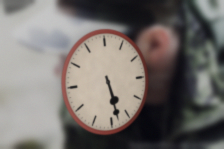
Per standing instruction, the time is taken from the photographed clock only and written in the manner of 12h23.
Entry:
5h28
